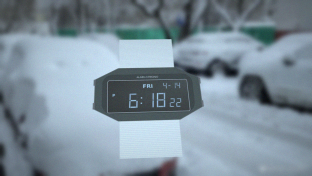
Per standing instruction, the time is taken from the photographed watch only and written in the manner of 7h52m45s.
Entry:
6h18m22s
